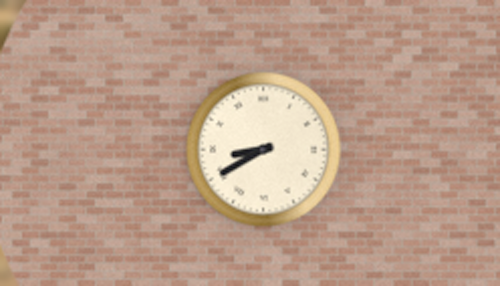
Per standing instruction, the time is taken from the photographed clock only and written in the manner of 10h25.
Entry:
8h40
